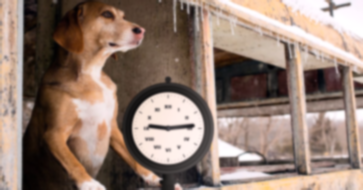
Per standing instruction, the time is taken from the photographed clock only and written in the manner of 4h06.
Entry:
9h14
